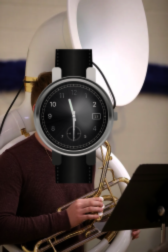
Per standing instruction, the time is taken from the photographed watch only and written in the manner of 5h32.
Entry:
11h30
